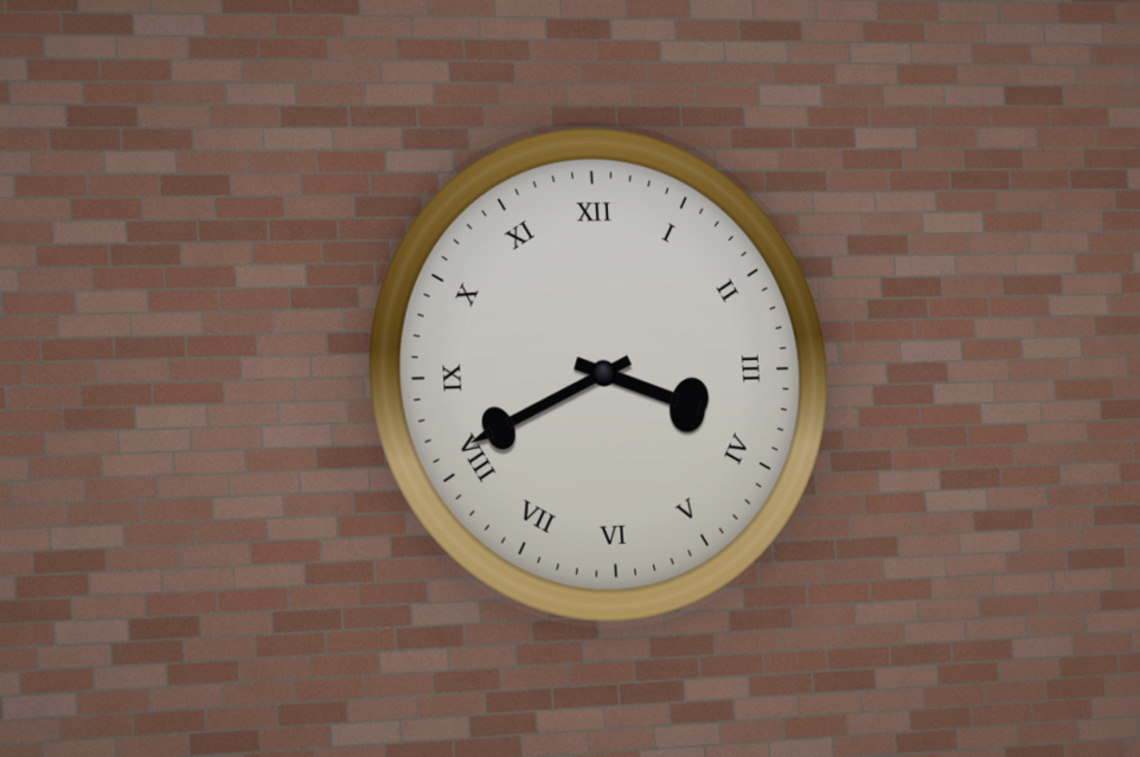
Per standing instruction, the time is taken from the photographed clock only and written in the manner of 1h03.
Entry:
3h41
